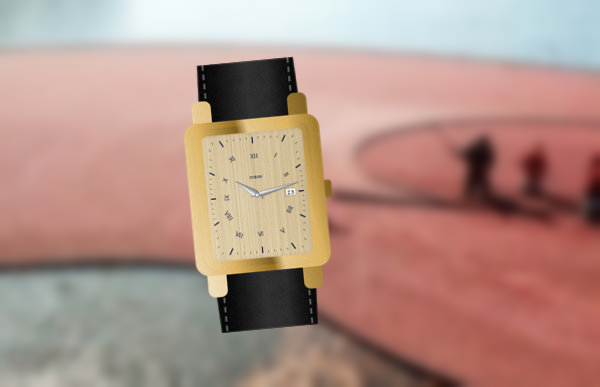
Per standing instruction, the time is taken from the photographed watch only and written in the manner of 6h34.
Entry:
10h13
